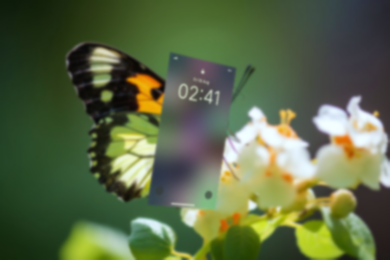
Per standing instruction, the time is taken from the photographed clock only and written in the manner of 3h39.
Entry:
2h41
